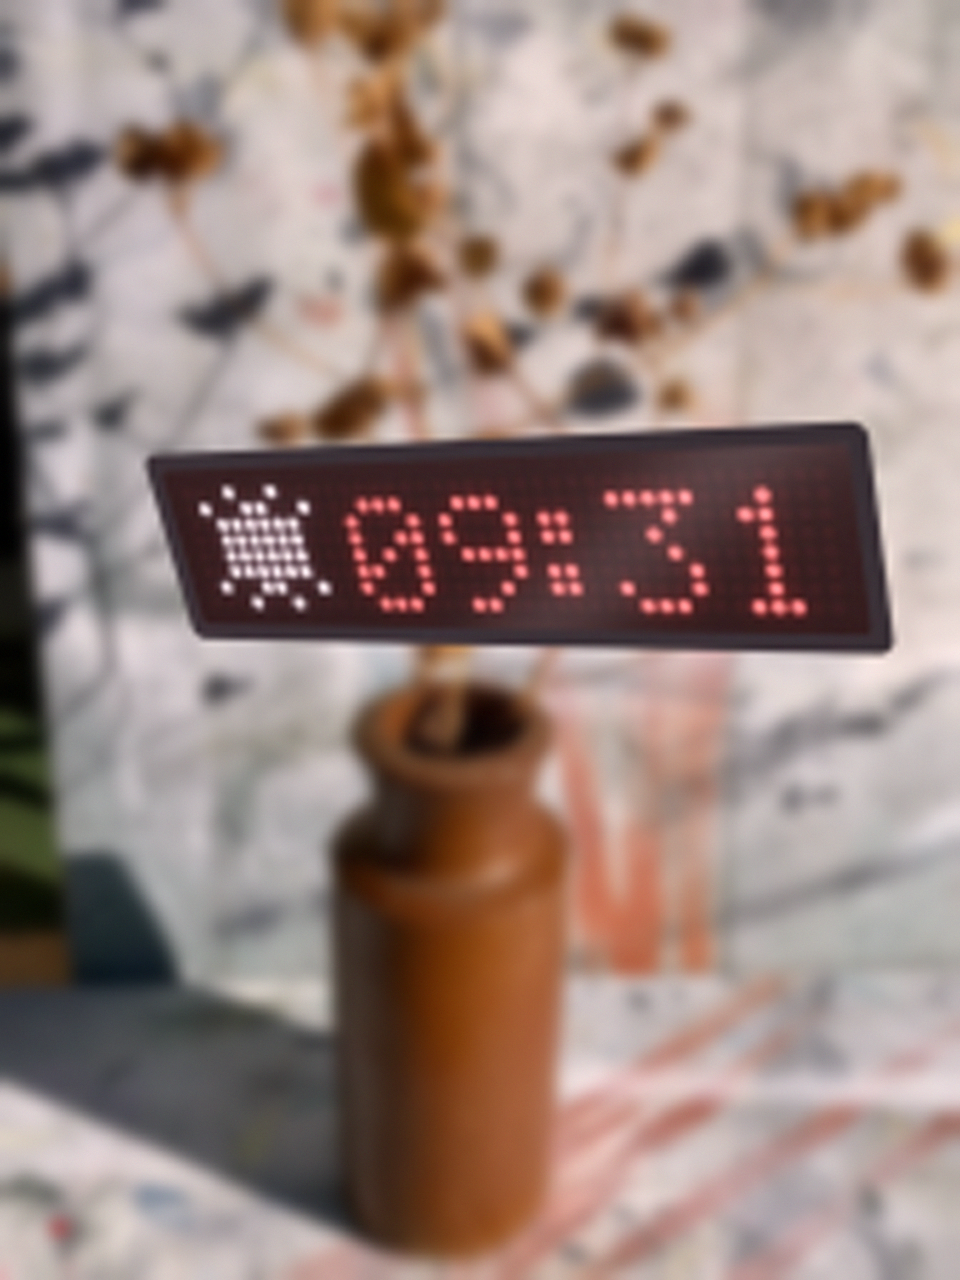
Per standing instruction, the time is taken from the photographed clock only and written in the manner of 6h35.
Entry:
9h31
